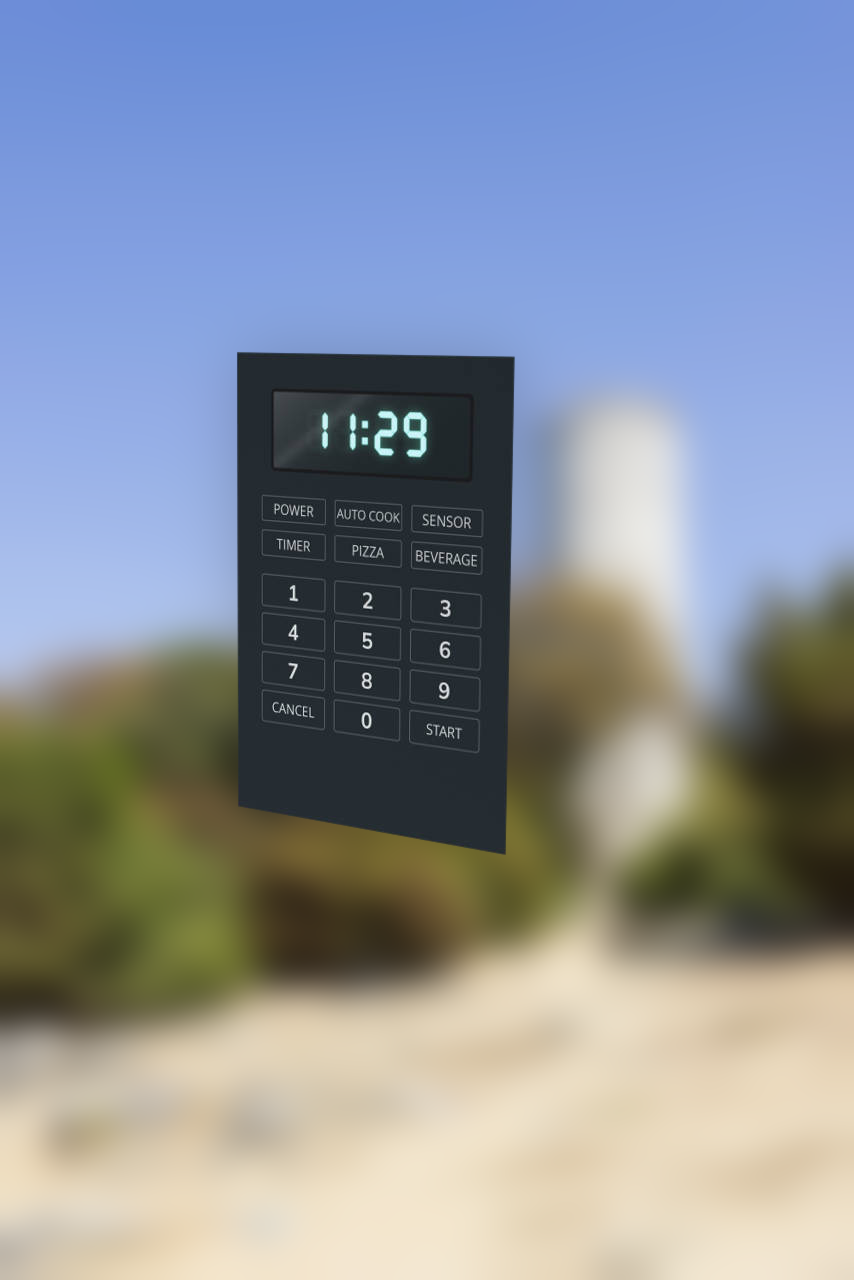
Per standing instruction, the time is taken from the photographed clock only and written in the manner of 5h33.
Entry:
11h29
